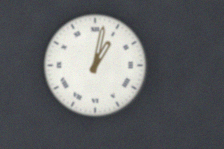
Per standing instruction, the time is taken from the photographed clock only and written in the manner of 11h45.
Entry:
1h02
